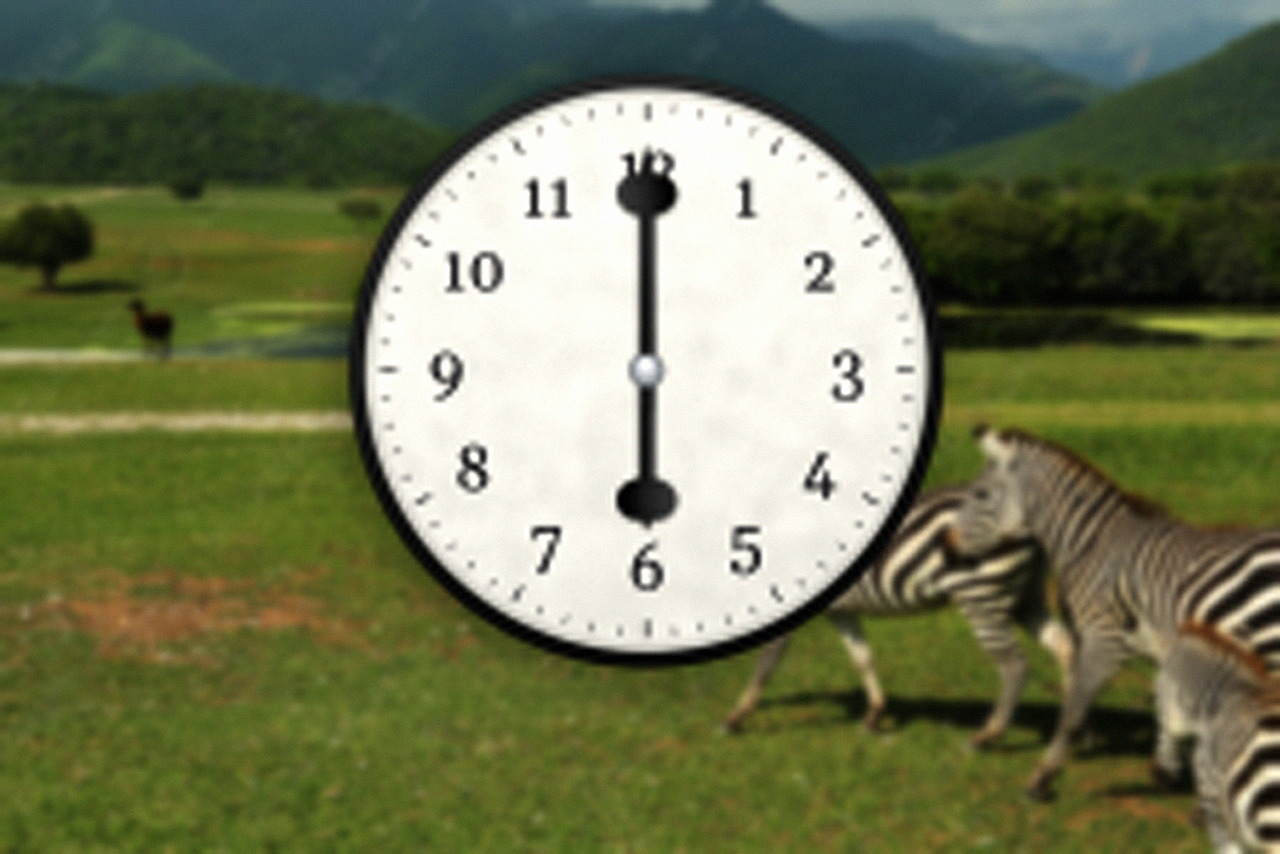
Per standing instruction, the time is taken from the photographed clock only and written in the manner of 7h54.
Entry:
6h00
